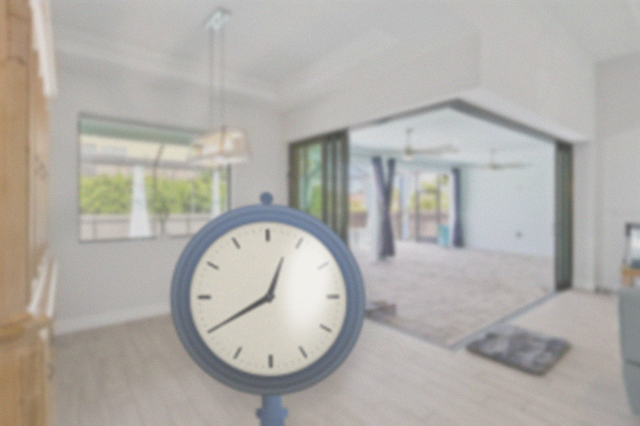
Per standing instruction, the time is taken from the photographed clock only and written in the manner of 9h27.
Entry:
12h40
